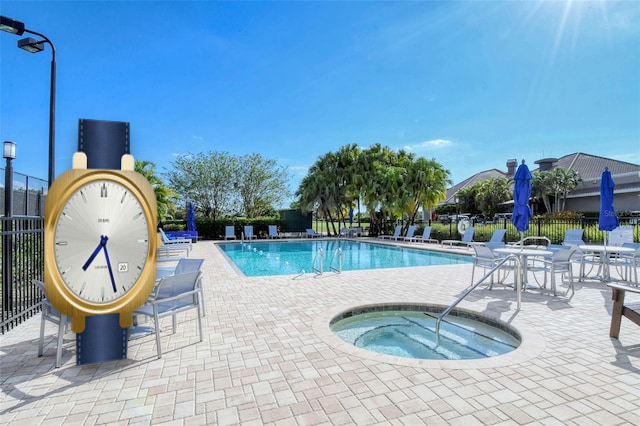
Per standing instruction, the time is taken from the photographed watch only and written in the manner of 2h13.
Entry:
7h27
